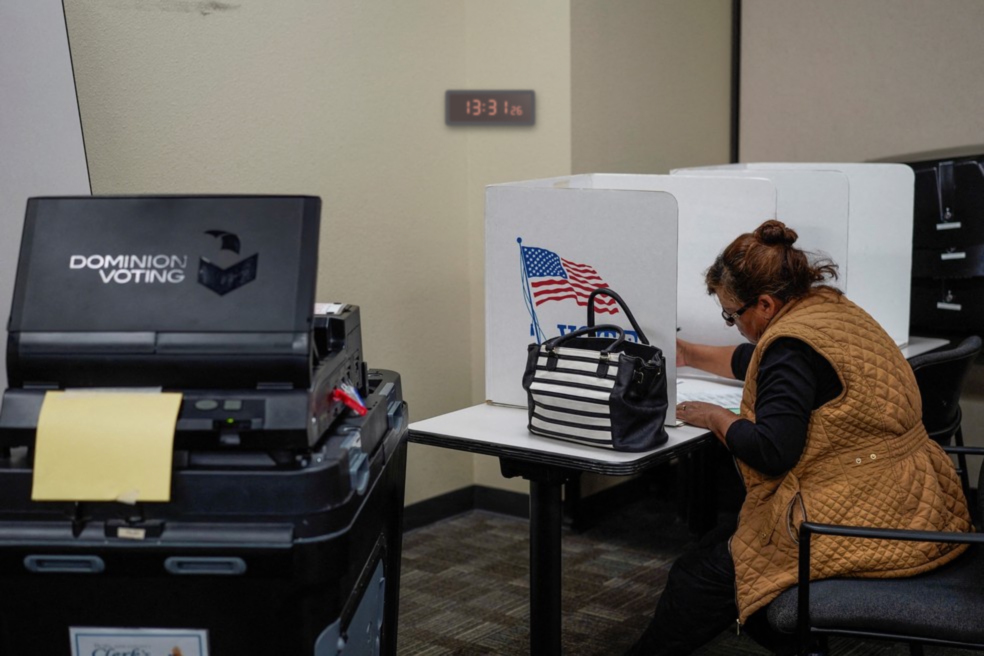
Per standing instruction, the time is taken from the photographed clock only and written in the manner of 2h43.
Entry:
13h31
